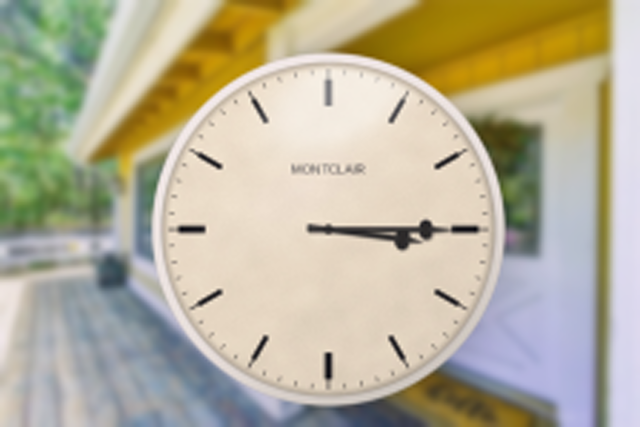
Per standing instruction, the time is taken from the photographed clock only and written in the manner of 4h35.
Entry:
3h15
